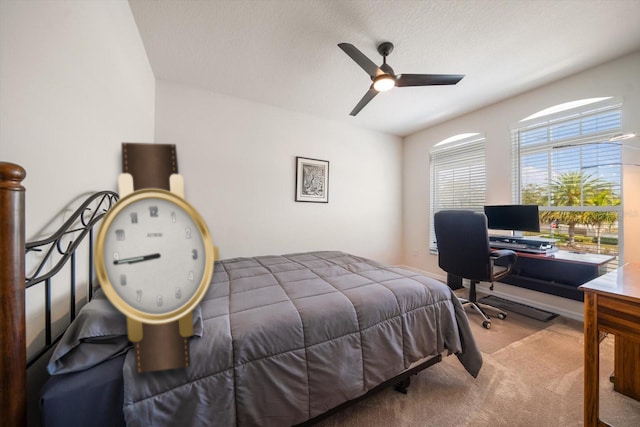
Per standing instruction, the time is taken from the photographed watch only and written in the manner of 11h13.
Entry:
8h44
